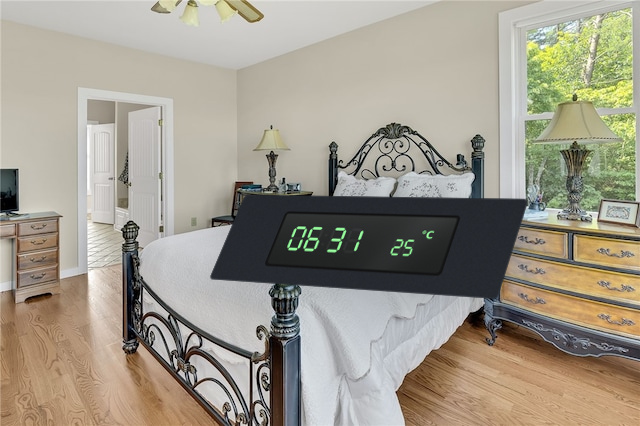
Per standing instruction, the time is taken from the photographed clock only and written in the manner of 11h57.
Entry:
6h31
